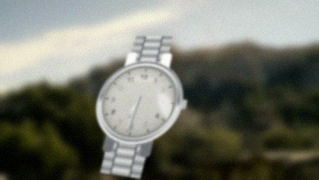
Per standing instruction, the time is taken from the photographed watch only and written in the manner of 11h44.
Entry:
6h31
